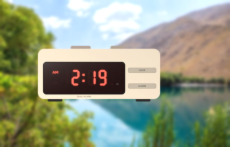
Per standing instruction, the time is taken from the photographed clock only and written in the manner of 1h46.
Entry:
2h19
